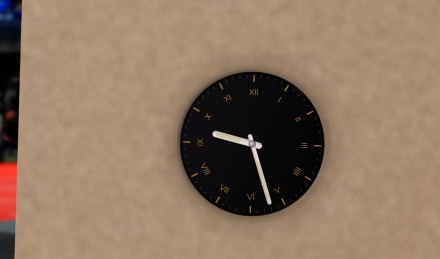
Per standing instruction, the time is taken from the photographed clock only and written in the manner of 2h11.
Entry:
9h27
